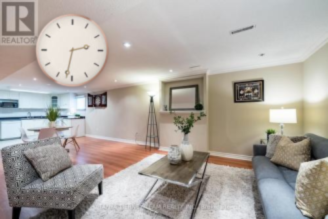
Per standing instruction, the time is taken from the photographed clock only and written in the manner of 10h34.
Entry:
2h32
